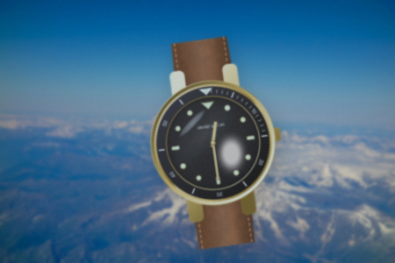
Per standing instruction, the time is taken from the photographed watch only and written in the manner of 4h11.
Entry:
12h30
